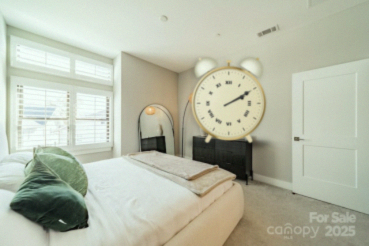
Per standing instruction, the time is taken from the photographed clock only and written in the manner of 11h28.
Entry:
2h10
